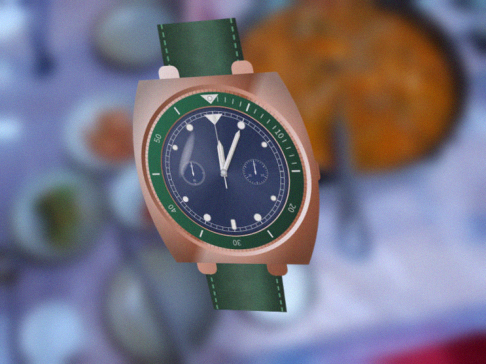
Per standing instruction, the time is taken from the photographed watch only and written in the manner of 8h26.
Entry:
12h05
